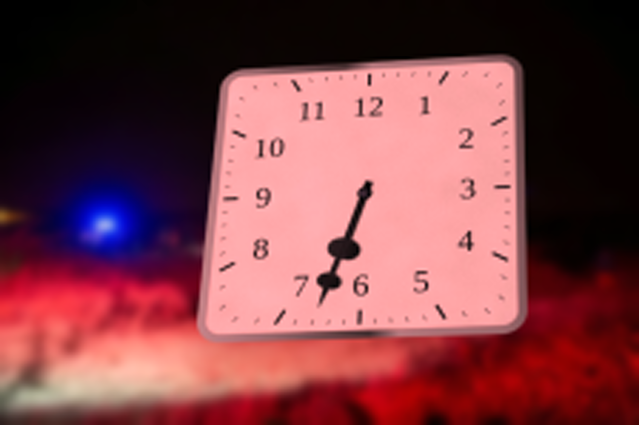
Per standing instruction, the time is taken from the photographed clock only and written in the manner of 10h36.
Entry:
6h33
